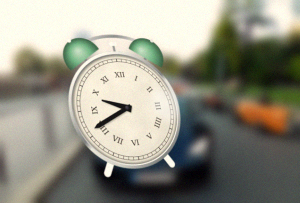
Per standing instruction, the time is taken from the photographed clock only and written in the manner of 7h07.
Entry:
9h41
